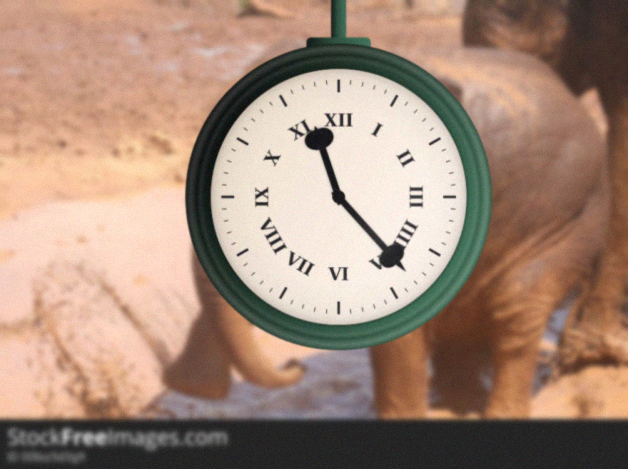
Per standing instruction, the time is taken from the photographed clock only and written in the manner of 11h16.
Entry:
11h23
